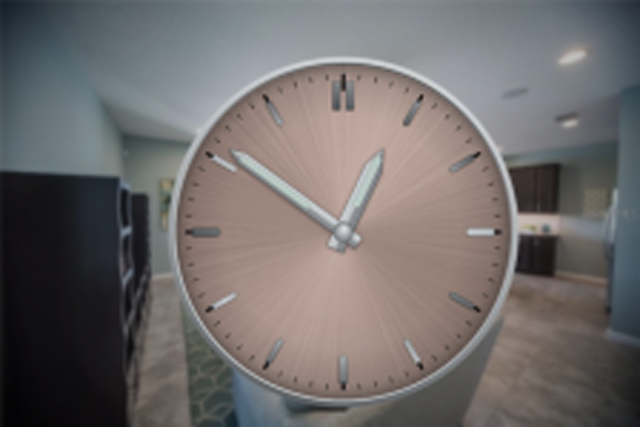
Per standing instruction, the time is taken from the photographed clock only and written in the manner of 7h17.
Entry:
12h51
